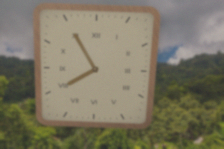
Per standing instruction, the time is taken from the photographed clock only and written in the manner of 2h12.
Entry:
7h55
